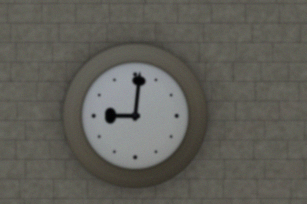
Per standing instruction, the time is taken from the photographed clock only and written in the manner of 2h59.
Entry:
9h01
